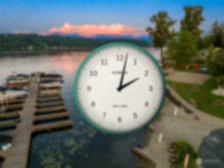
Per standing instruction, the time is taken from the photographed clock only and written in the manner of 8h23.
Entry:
2h02
